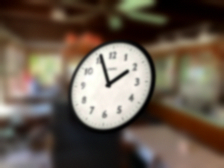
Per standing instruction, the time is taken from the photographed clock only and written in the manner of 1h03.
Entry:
1h56
